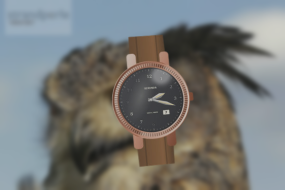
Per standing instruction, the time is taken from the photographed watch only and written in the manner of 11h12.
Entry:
2h18
